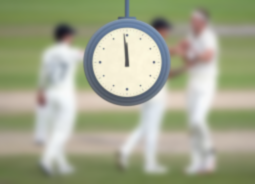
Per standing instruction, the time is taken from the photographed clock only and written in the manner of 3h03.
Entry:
11h59
